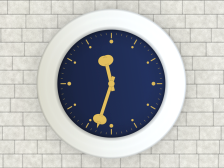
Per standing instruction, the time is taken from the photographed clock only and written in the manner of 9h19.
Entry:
11h33
